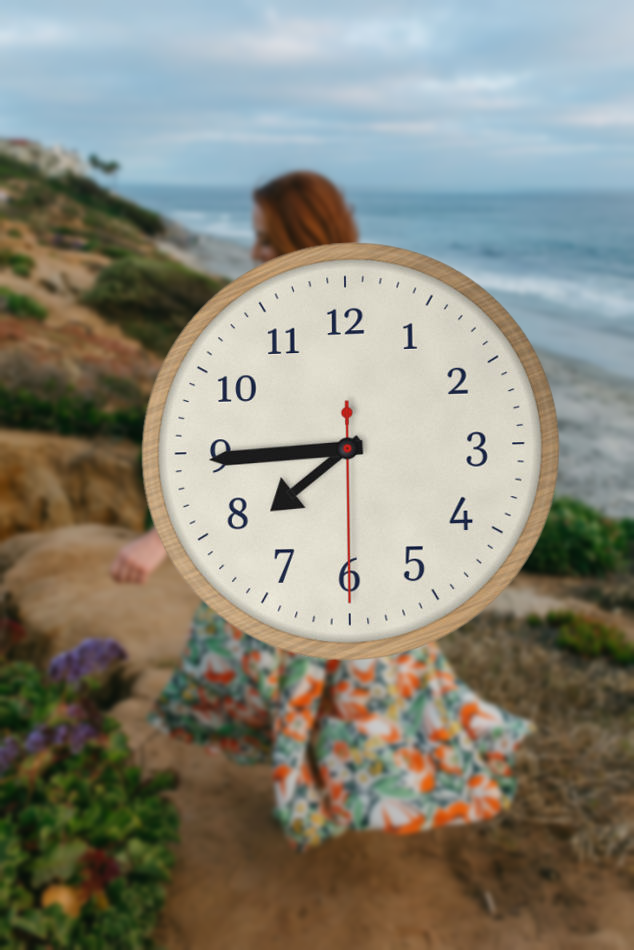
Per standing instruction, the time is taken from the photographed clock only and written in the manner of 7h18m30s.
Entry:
7h44m30s
